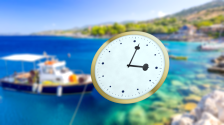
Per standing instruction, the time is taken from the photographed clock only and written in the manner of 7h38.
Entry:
3h02
